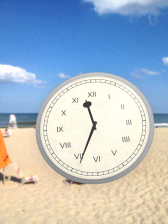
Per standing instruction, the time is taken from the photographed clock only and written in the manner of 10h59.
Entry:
11h34
